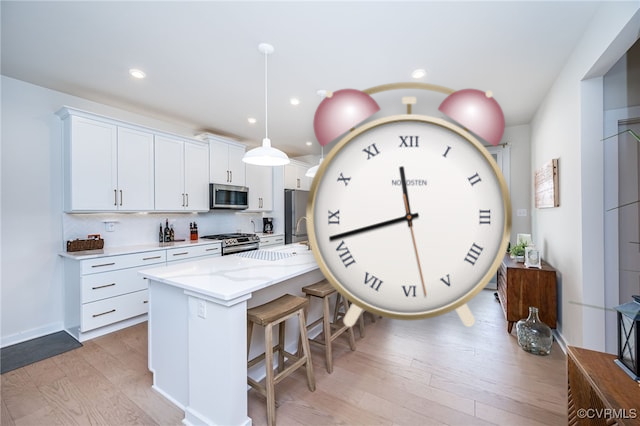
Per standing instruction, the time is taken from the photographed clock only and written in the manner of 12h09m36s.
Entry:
11h42m28s
